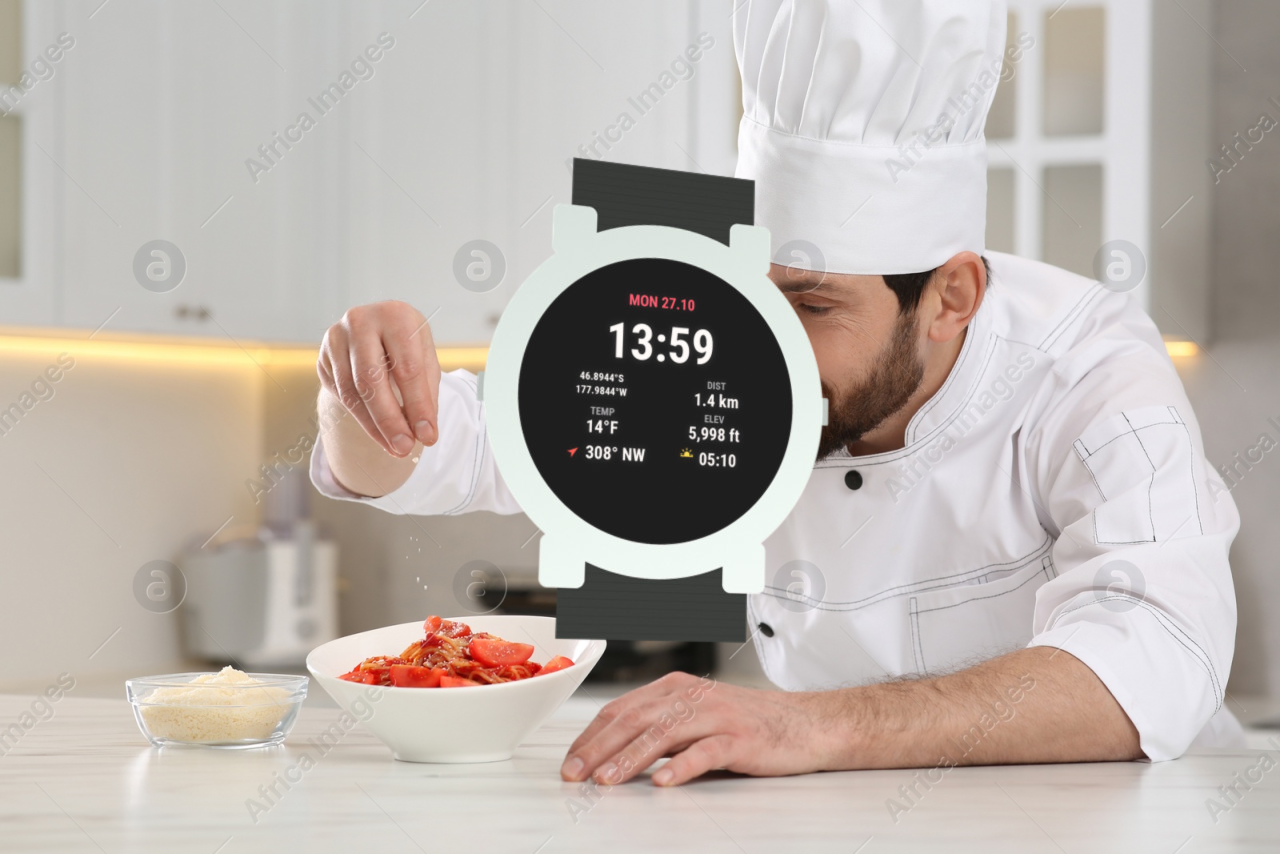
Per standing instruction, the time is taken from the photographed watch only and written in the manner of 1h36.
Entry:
13h59
